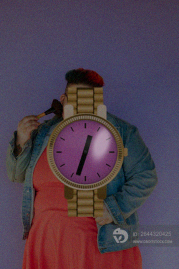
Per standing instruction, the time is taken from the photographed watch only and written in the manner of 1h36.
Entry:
12h33
